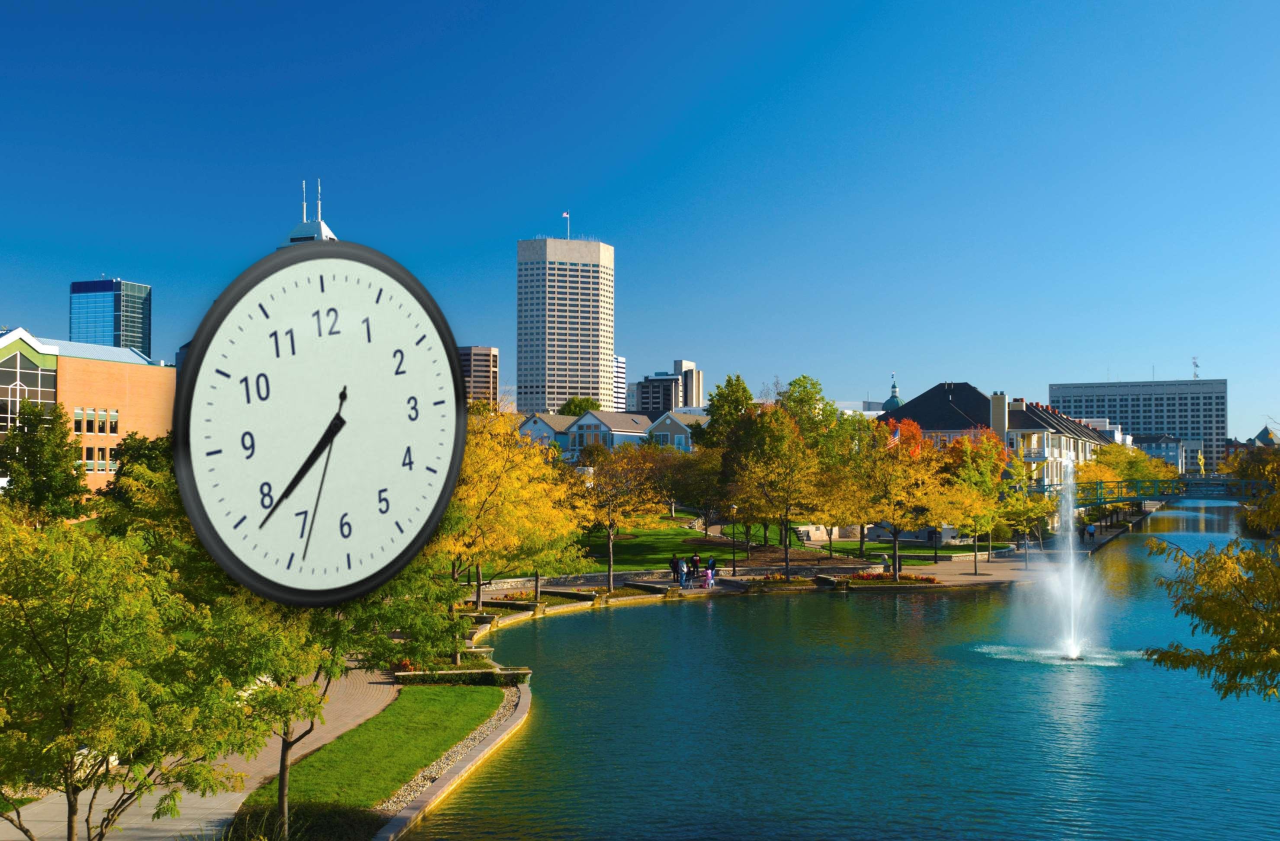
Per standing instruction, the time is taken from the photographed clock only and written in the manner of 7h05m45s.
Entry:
7h38m34s
